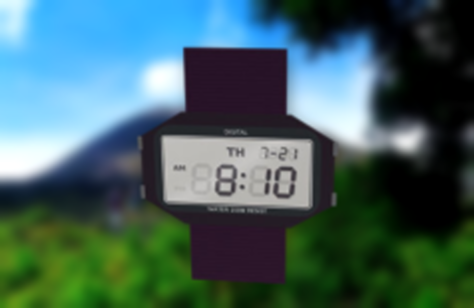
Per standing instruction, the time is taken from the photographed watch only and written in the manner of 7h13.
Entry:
8h10
